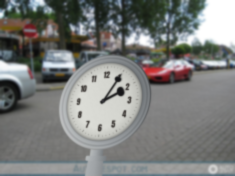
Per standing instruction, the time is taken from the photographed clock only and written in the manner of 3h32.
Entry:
2h05
